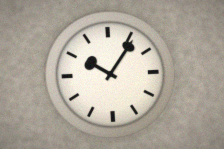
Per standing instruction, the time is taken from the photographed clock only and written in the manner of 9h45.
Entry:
10h06
